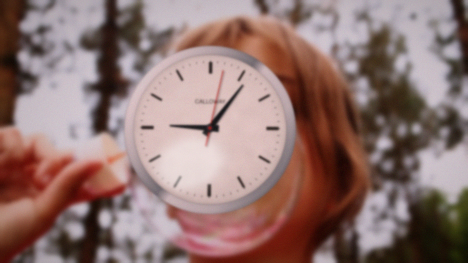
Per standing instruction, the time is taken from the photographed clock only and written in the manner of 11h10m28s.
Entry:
9h06m02s
